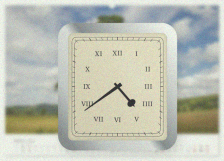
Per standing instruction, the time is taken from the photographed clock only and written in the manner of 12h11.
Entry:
4h39
